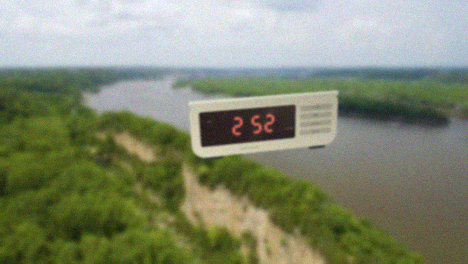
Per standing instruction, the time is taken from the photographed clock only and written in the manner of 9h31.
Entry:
2h52
